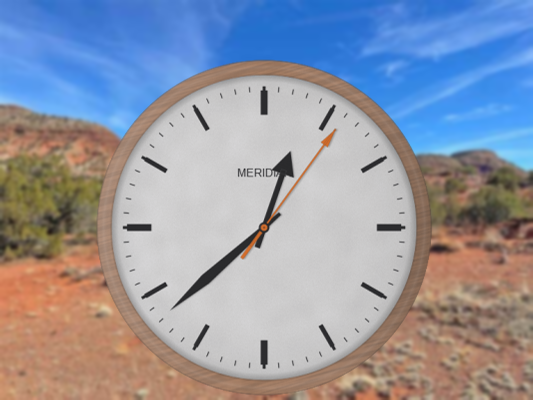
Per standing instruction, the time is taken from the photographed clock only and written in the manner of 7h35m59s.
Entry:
12h38m06s
